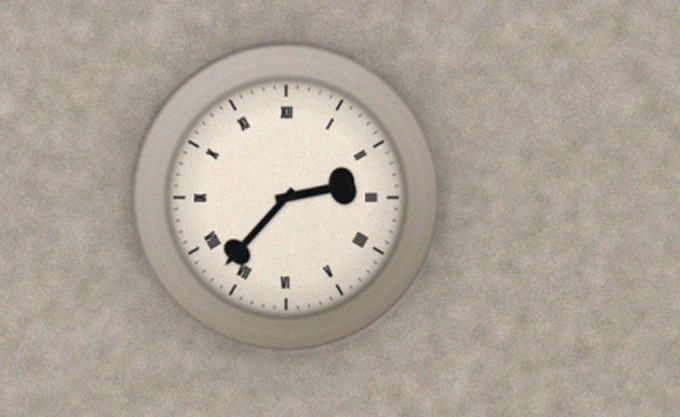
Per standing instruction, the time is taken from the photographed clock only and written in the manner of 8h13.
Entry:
2h37
